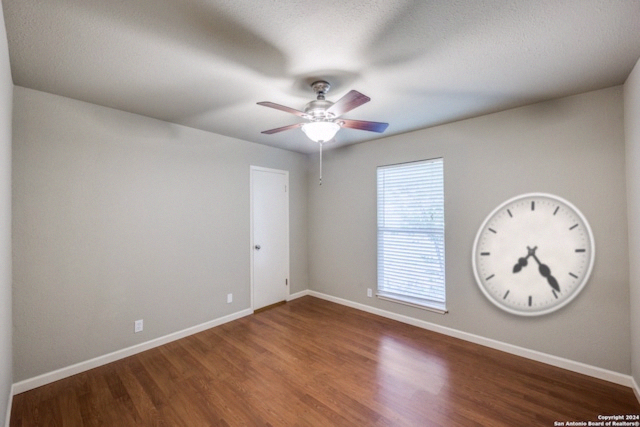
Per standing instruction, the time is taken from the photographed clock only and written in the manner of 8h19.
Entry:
7h24
